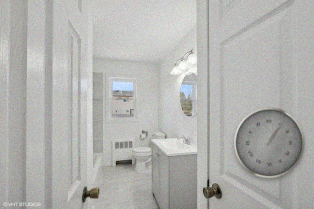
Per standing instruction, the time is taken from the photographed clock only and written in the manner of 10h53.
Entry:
1h06
